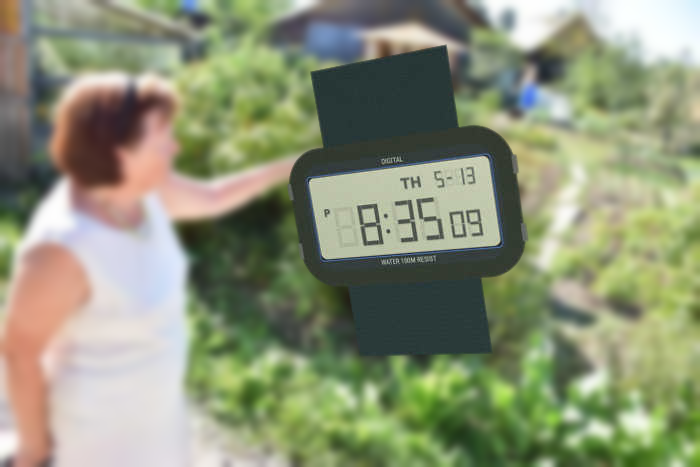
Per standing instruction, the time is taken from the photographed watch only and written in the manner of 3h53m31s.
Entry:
8h35m09s
